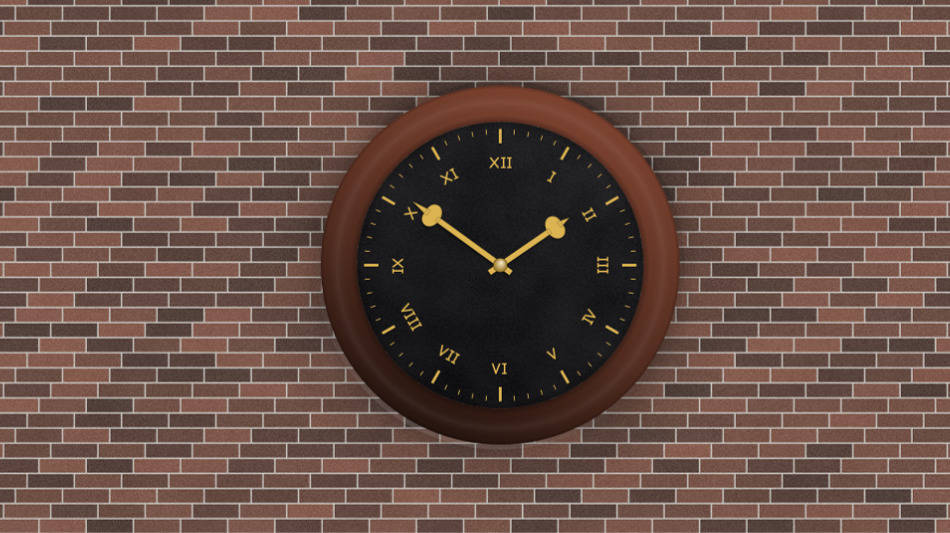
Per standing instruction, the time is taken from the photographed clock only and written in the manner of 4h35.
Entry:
1h51
